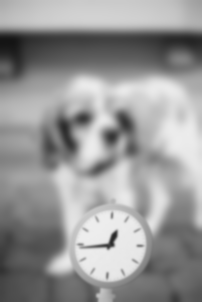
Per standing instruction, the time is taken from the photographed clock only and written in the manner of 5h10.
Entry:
12h44
